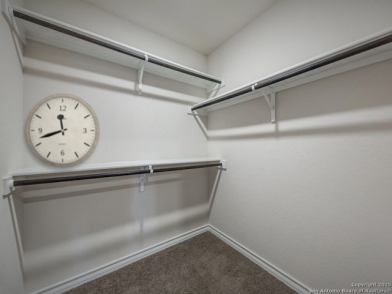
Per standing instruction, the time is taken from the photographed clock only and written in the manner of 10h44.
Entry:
11h42
